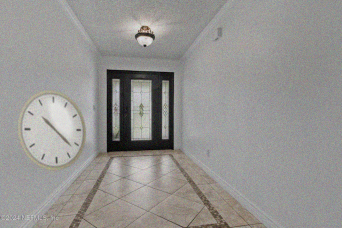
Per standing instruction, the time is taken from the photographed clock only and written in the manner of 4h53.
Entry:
10h22
